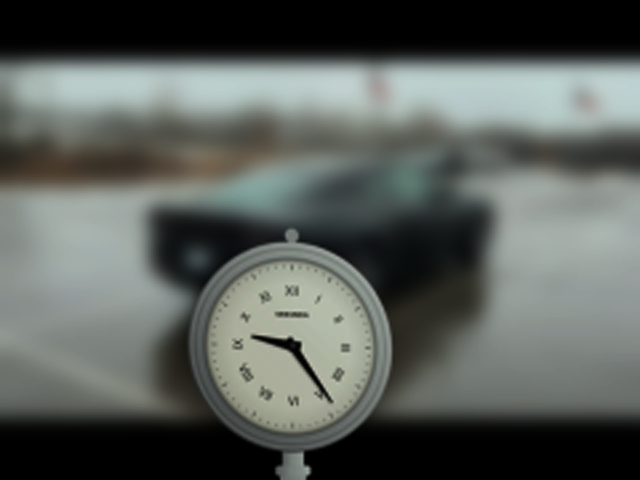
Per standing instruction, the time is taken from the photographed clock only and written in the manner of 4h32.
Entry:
9h24
